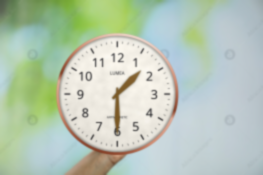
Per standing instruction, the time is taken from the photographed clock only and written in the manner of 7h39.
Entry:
1h30
